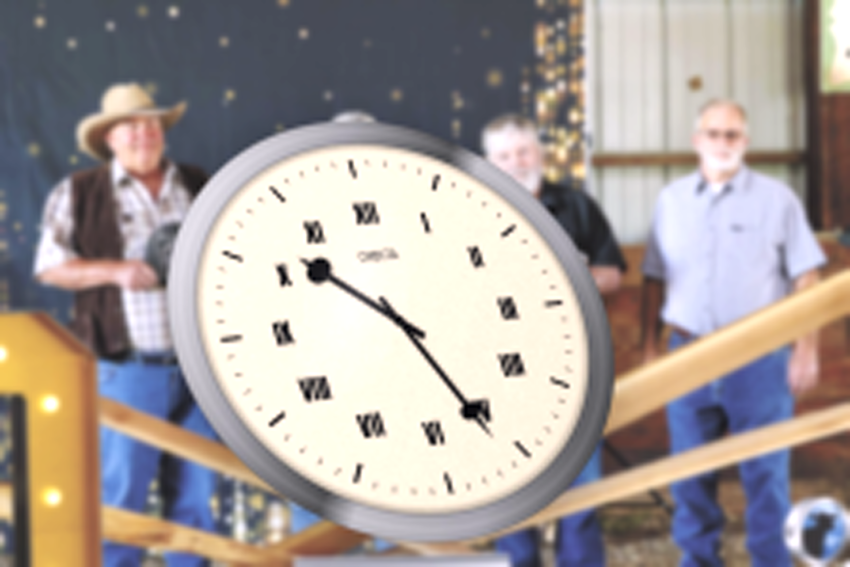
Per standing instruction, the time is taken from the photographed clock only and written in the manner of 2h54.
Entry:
10h26
